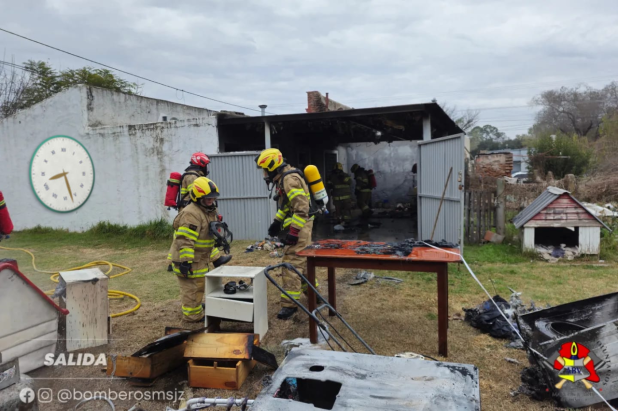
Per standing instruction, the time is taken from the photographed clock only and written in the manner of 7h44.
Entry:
8h27
